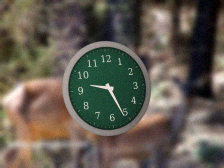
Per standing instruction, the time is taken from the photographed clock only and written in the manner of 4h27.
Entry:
9h26
